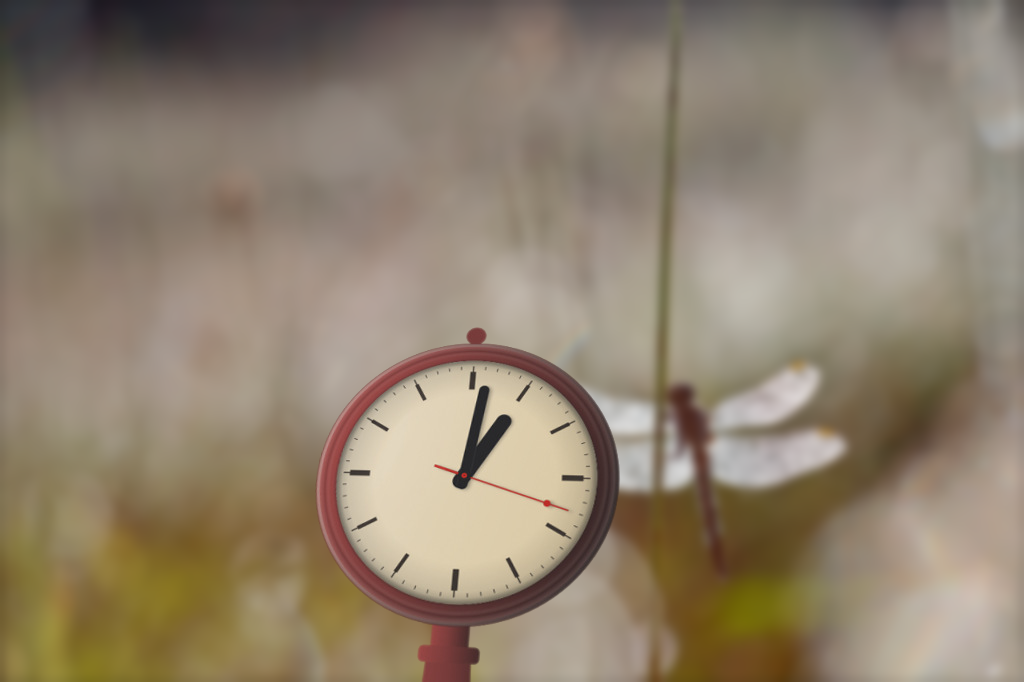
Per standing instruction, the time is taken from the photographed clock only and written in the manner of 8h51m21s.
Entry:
1h01m18s
